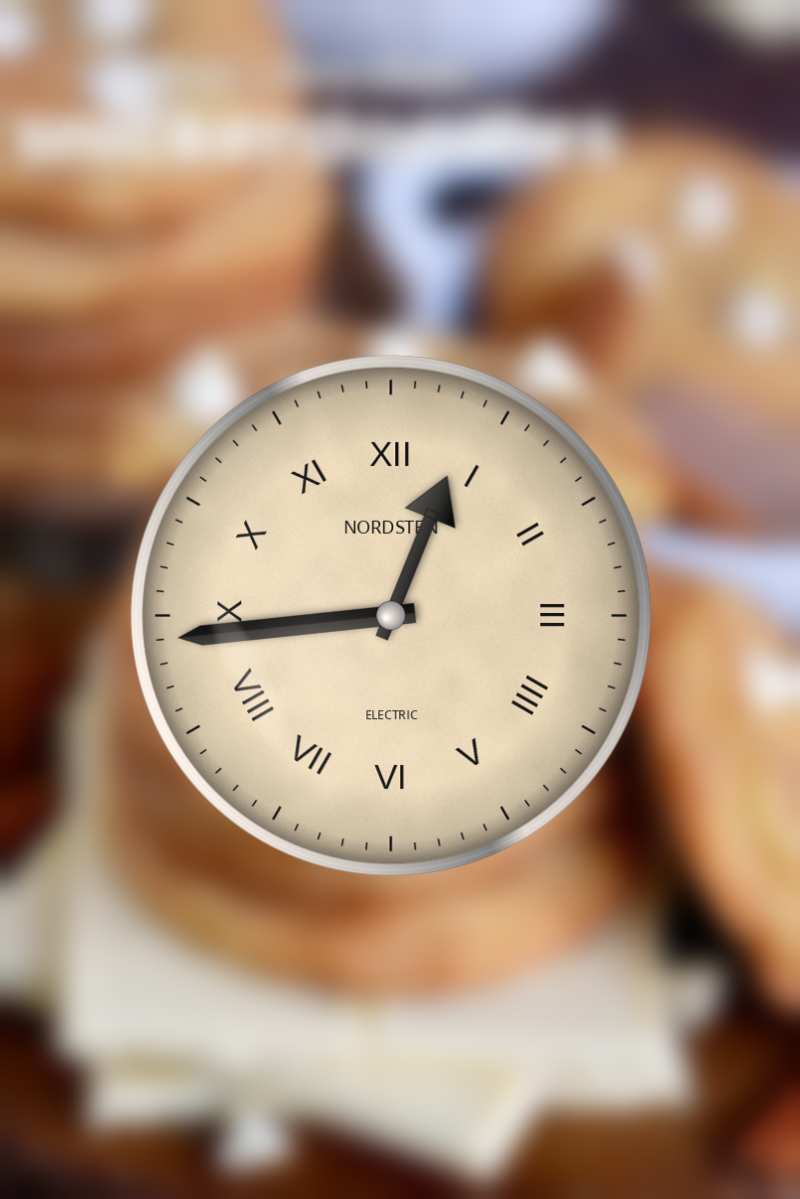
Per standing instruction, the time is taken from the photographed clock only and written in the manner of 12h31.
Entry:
12h44
